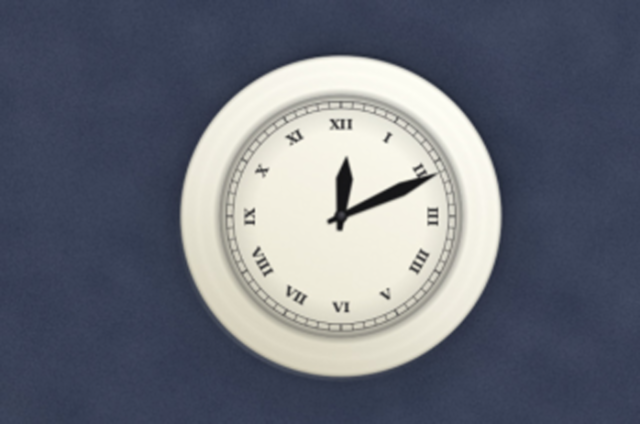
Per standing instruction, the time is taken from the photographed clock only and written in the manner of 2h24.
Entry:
12h11
